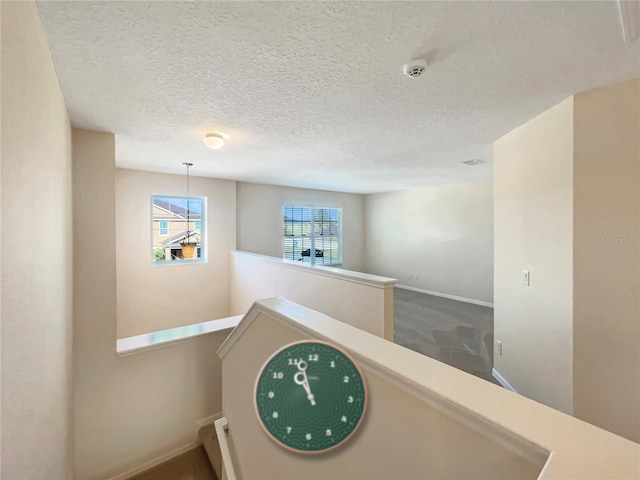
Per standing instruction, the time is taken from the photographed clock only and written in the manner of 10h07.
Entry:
10h57
